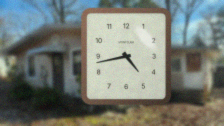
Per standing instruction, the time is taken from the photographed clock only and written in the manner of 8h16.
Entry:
4h43
